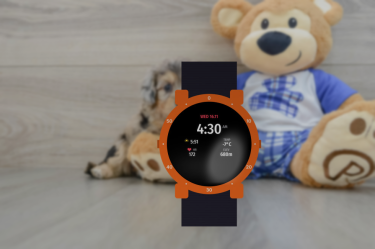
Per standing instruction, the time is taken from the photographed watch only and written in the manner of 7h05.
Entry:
4h30
